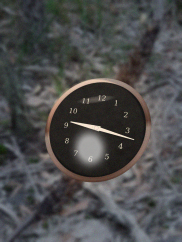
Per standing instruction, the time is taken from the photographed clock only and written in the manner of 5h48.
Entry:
9h17
